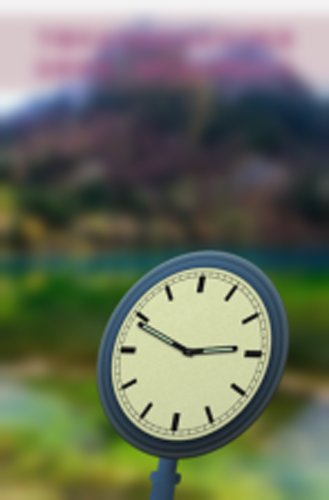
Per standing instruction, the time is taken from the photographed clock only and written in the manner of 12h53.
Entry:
2h49
